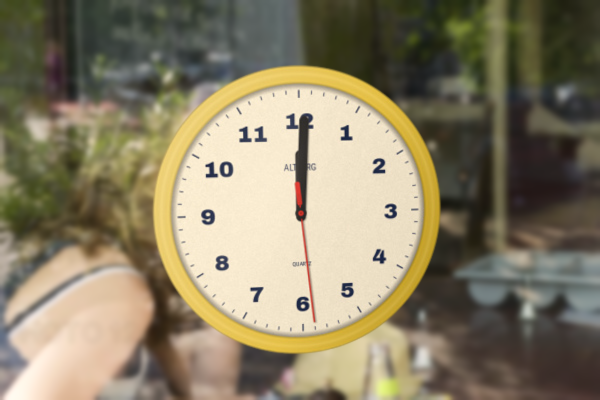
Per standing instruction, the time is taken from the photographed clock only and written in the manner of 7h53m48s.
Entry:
12h00m29s
